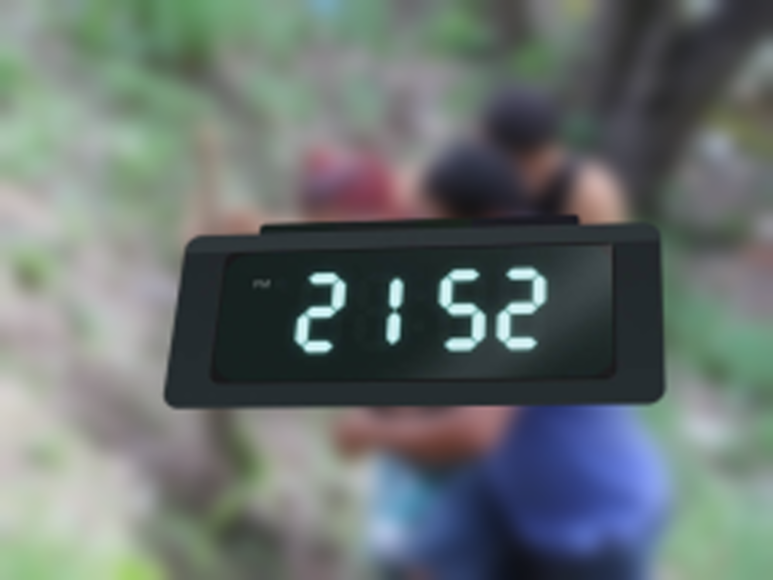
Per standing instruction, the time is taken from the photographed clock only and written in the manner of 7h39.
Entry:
21h52
